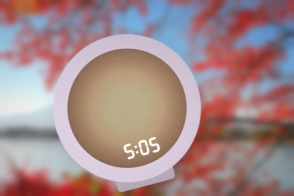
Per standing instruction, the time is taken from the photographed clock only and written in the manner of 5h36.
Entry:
5h05
